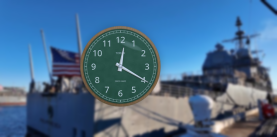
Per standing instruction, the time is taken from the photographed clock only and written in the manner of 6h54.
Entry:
12h20
